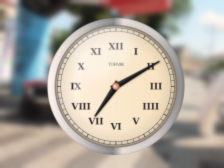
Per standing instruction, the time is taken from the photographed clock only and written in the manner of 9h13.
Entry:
7h10
